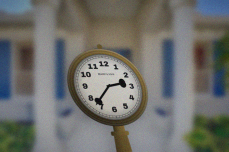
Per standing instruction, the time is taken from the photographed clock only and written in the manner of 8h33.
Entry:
2h37
